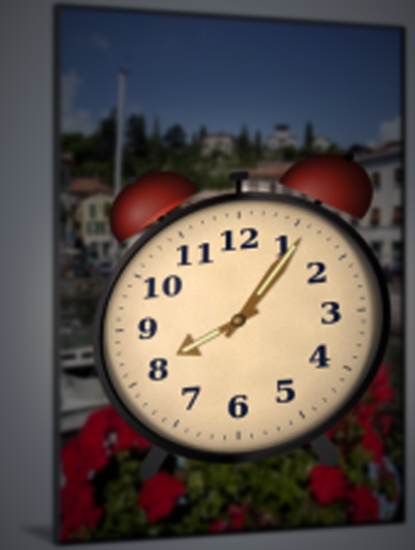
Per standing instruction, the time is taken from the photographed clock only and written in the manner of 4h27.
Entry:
8h06
